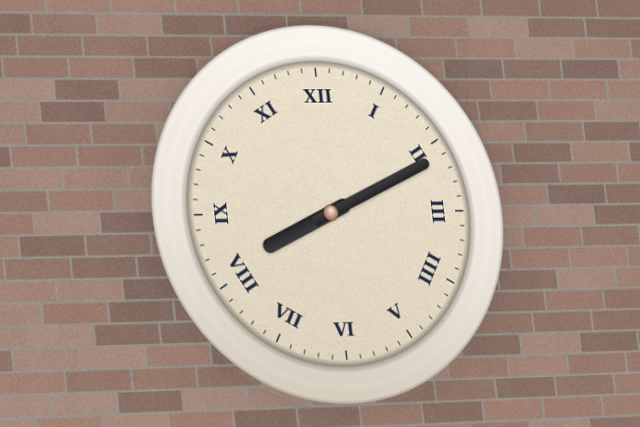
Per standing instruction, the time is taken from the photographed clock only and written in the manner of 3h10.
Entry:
8h11
